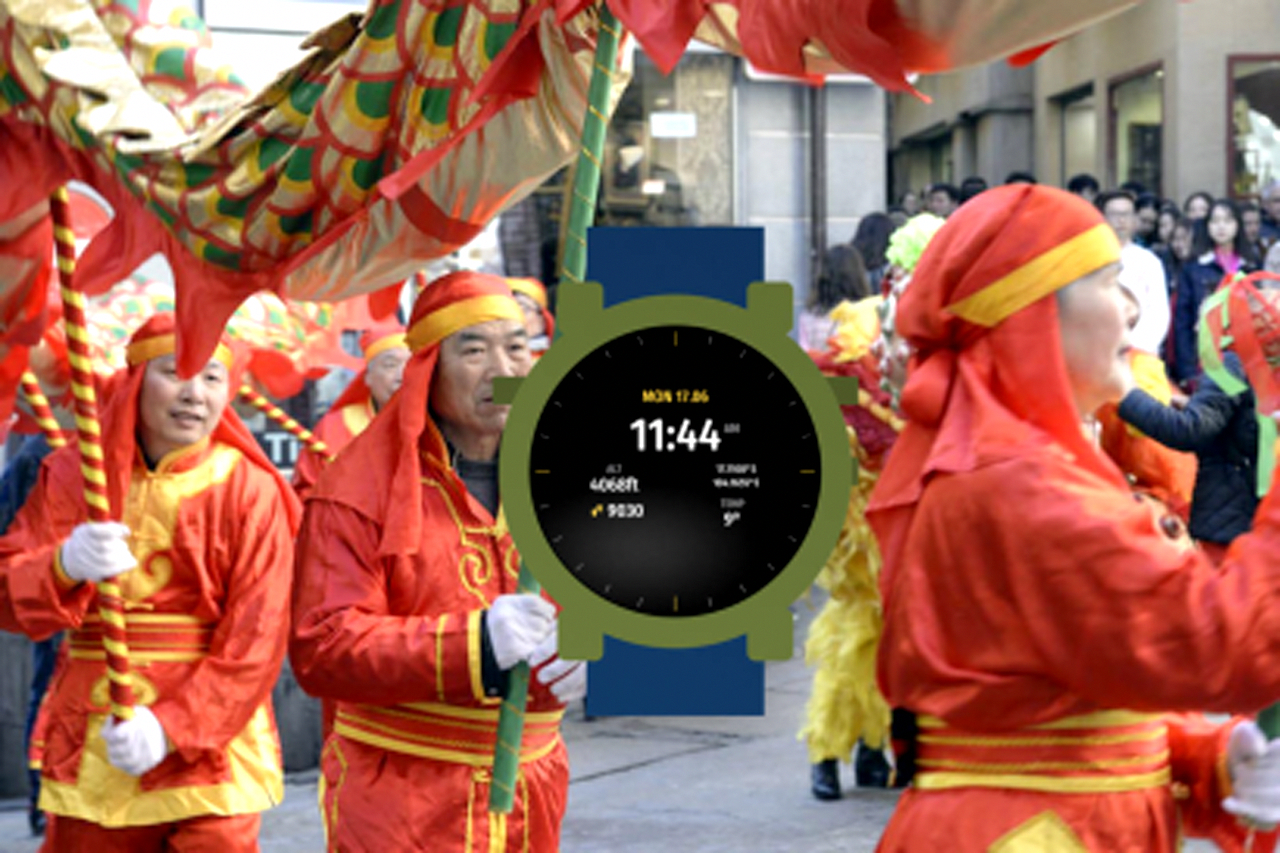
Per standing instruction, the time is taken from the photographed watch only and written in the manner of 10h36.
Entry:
11h44
